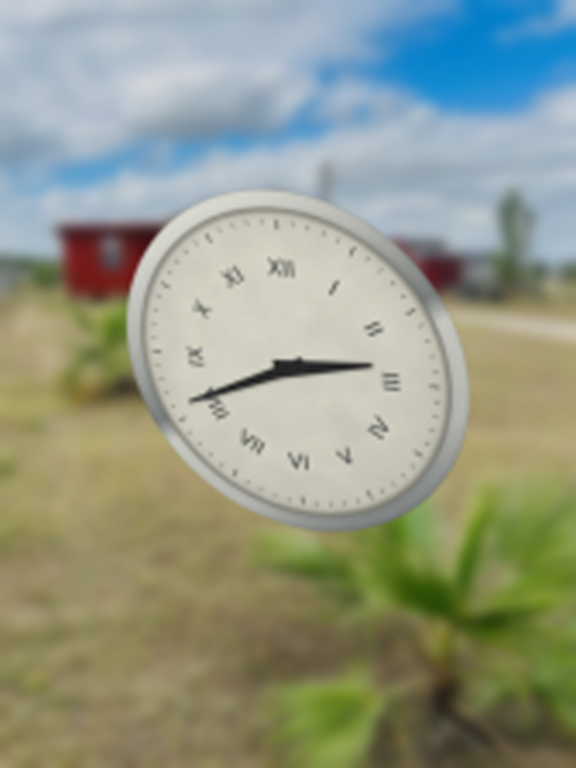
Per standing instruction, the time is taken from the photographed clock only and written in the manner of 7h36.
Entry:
2h41
